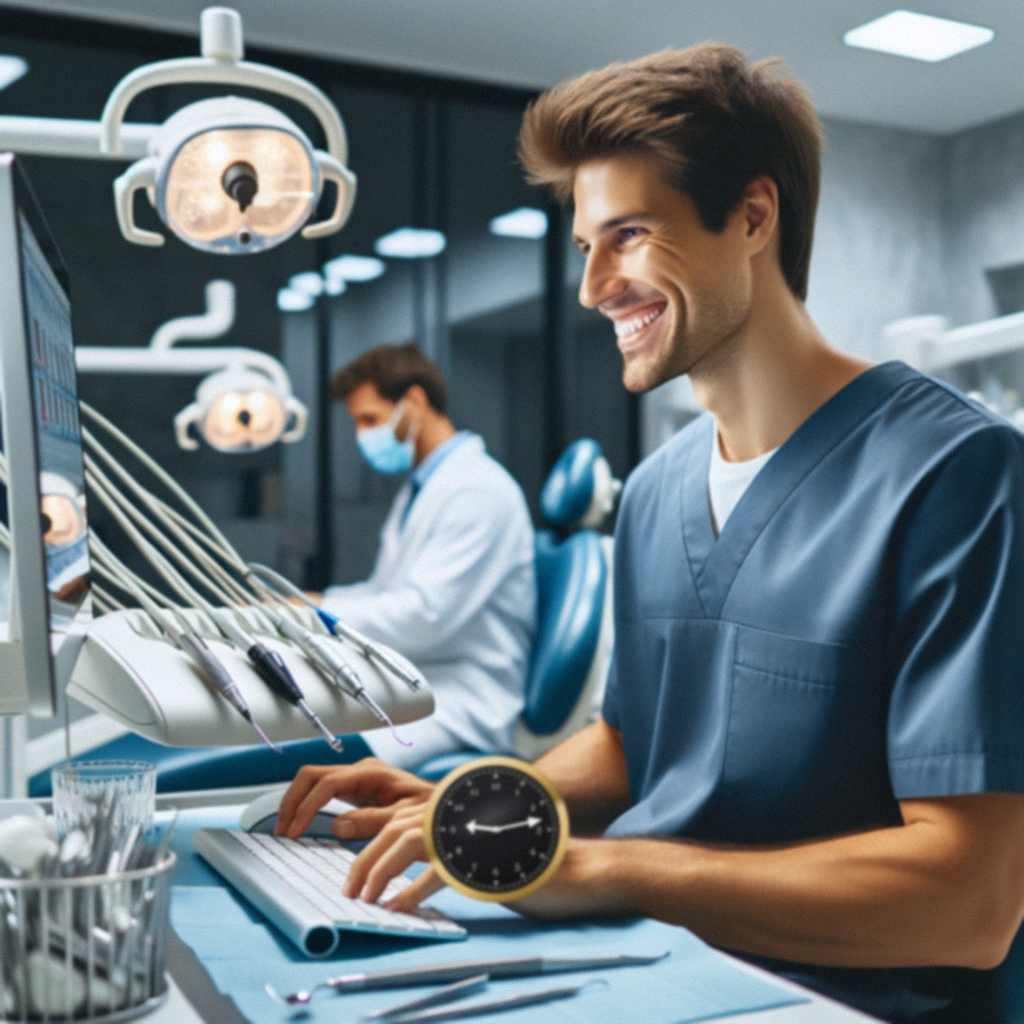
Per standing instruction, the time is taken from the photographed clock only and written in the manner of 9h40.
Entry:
9h13
